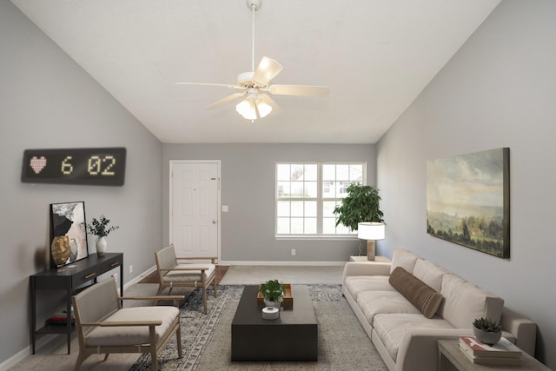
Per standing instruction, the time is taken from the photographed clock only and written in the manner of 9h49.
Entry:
6h02
